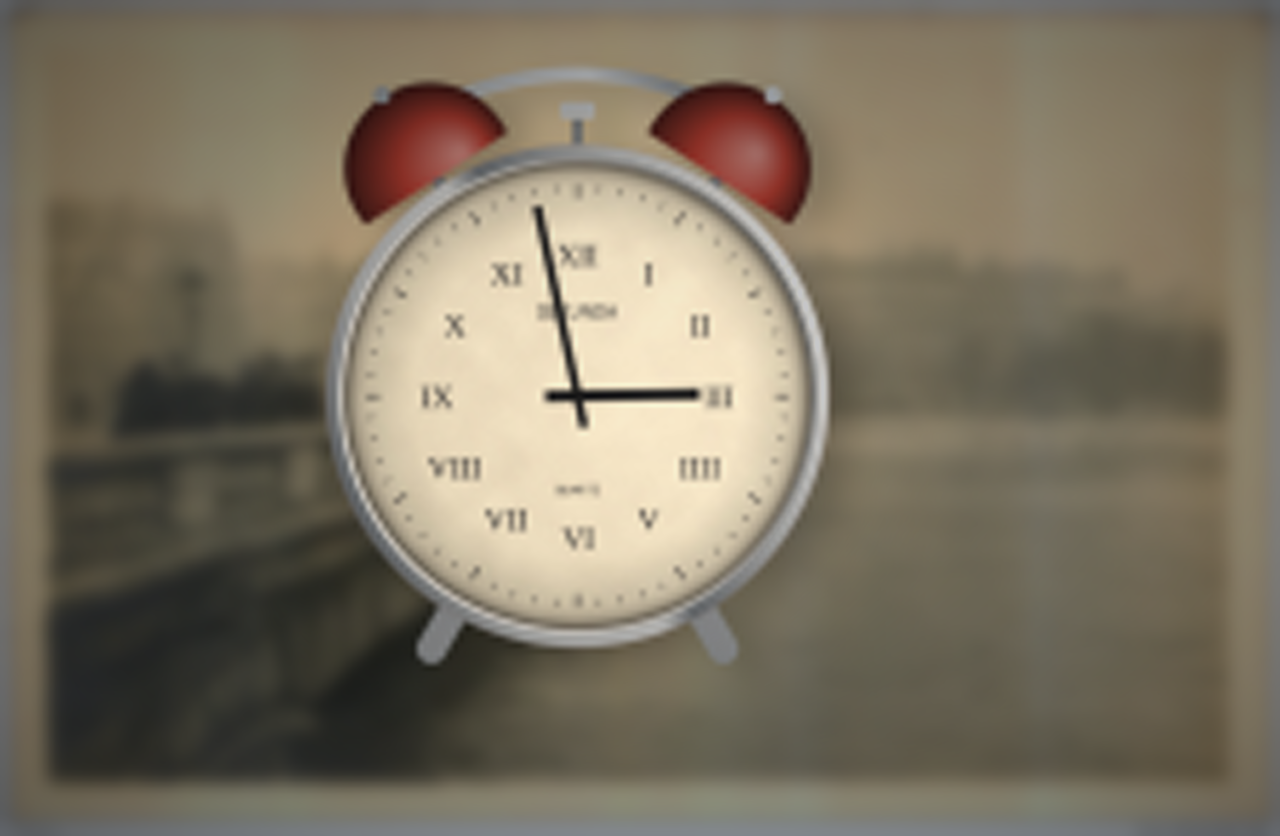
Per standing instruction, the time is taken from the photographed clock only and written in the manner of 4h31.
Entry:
2h58
